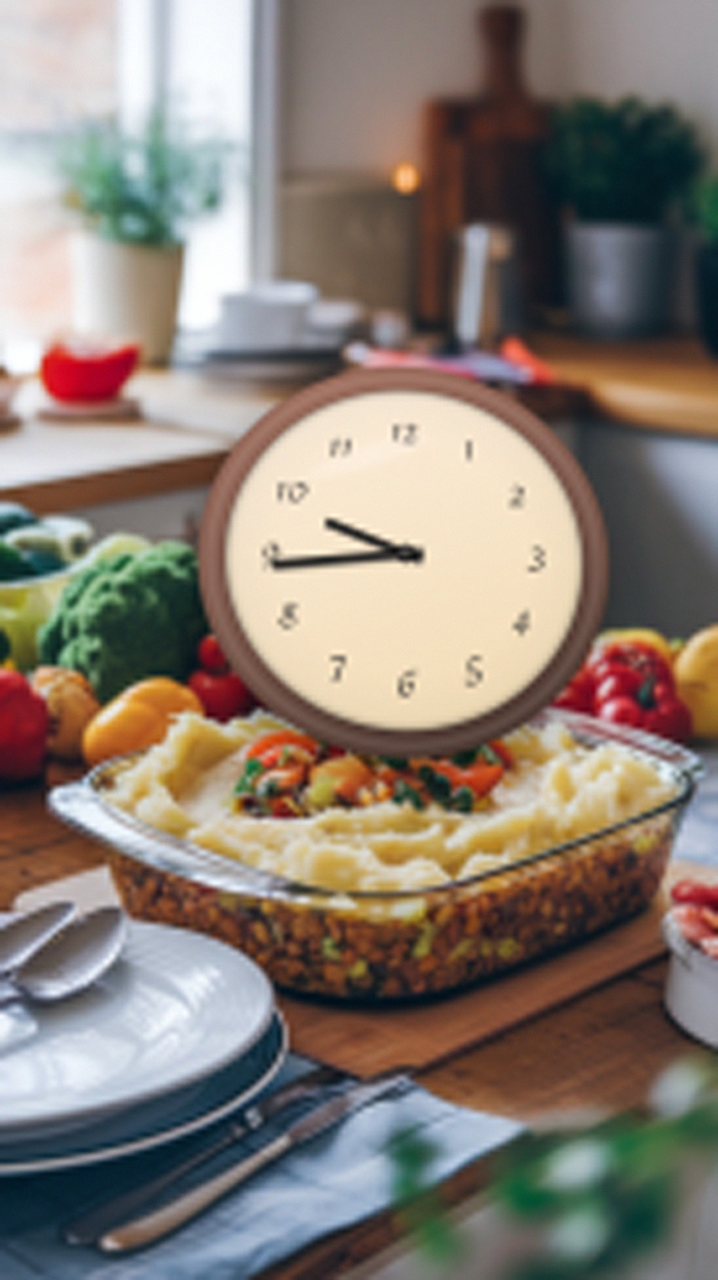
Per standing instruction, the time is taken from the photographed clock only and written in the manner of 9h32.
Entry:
9h44
